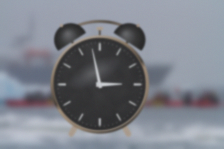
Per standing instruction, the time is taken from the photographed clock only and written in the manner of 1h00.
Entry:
2h58
